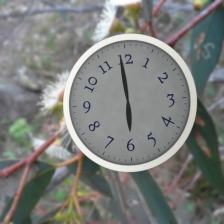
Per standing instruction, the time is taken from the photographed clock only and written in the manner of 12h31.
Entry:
5h59
